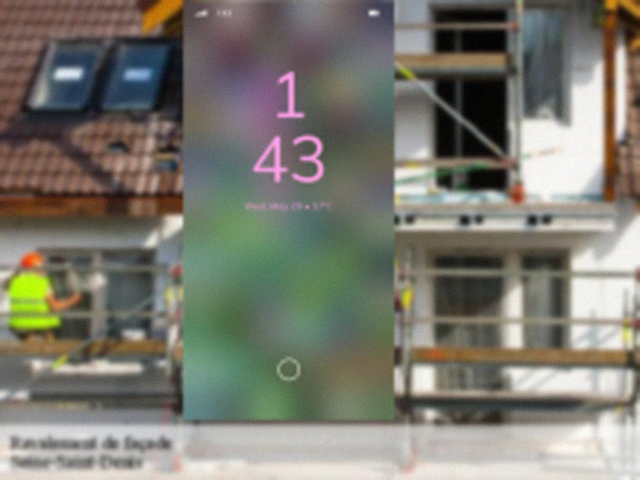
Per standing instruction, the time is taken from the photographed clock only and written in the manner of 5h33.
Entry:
1h43
